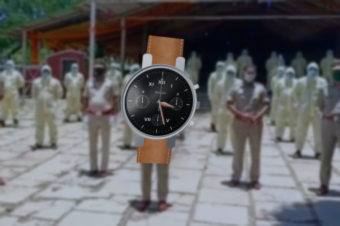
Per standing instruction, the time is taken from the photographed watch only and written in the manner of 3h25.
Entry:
3h27
